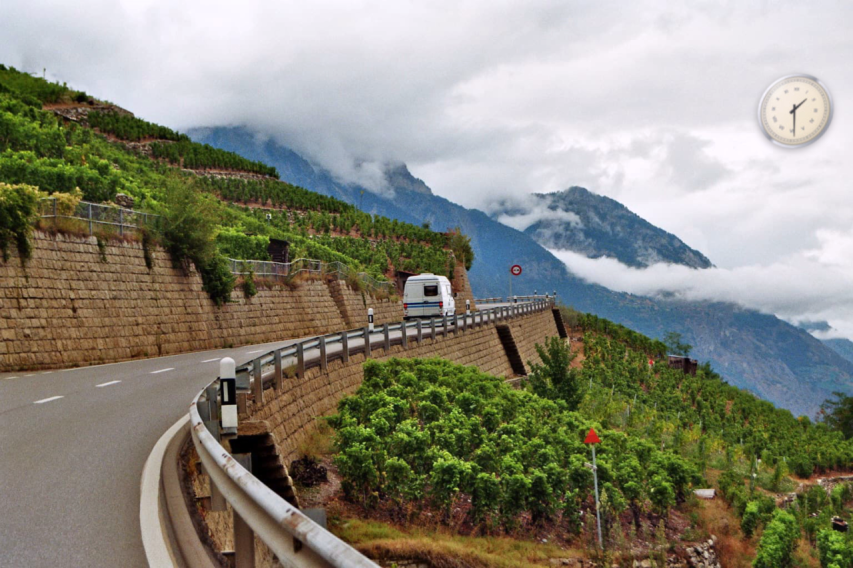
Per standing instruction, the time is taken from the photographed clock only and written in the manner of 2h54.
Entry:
1h29
